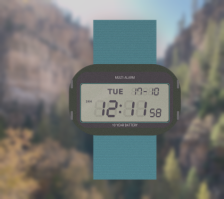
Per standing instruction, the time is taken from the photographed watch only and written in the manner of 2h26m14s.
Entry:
12h11m58s
